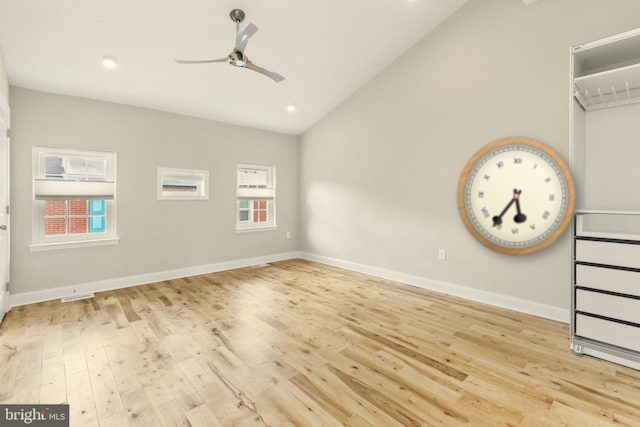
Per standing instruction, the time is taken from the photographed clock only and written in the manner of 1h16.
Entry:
5h36
